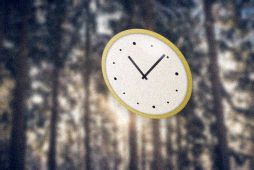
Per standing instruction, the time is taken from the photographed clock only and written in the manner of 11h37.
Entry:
11h09
